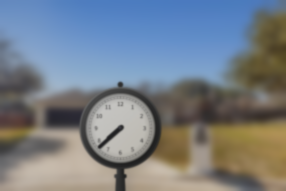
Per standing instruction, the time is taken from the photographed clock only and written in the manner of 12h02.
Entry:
7h38
